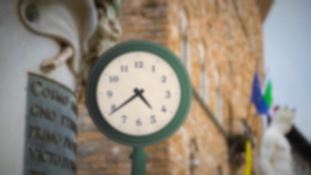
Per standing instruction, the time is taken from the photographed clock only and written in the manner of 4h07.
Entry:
4h39
